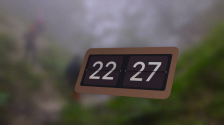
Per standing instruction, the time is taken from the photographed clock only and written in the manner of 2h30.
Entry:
22h27
